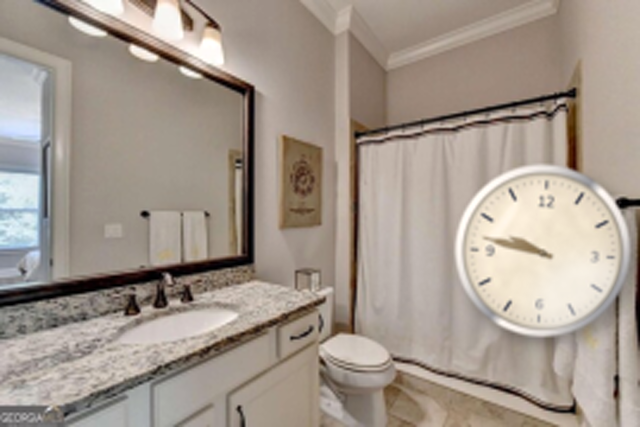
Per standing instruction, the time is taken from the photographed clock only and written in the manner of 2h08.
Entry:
9h47
